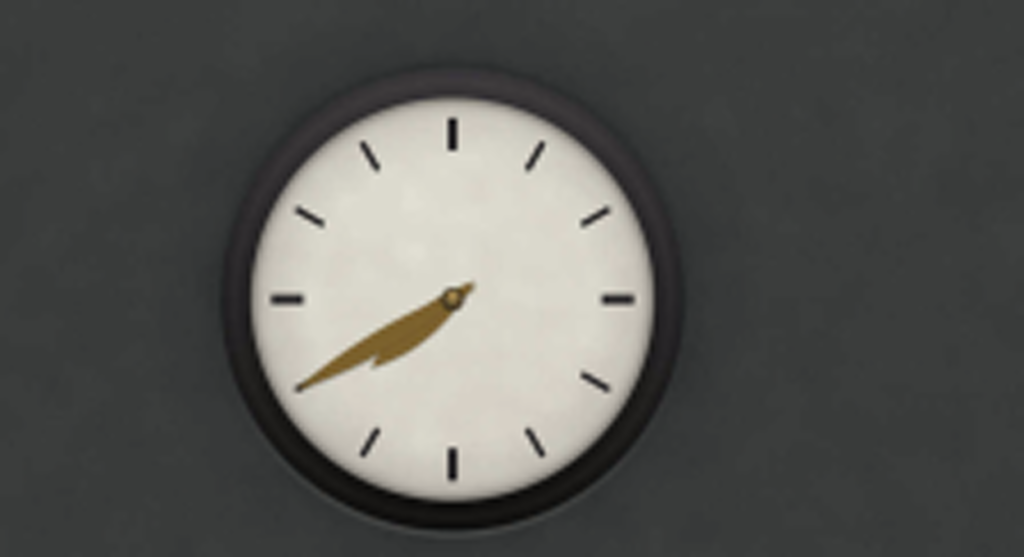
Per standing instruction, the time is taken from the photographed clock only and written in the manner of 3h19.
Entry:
7h40
